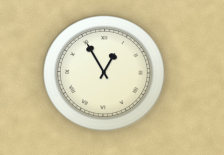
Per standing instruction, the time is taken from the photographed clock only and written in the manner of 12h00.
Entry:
12h55
